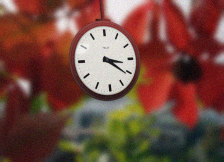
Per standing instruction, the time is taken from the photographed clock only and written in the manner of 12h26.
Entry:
3h21
